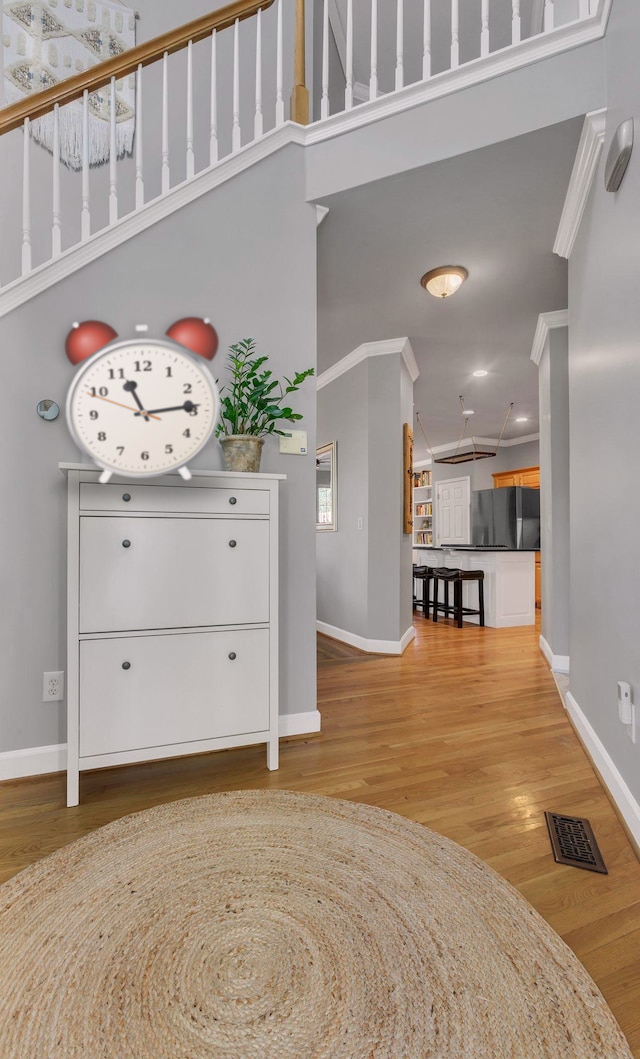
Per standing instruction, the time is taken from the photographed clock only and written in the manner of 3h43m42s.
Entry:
11h13m49s
